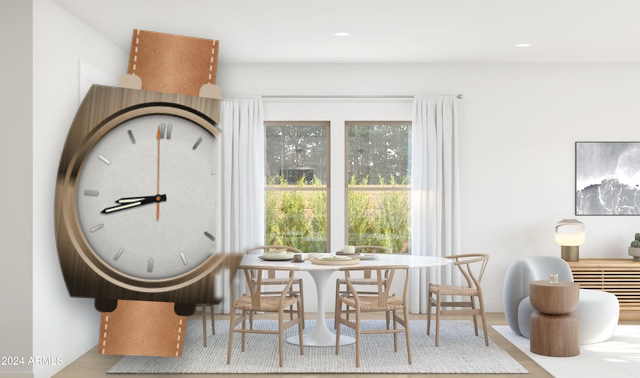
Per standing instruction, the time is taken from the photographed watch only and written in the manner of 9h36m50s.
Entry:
8h41m59s
